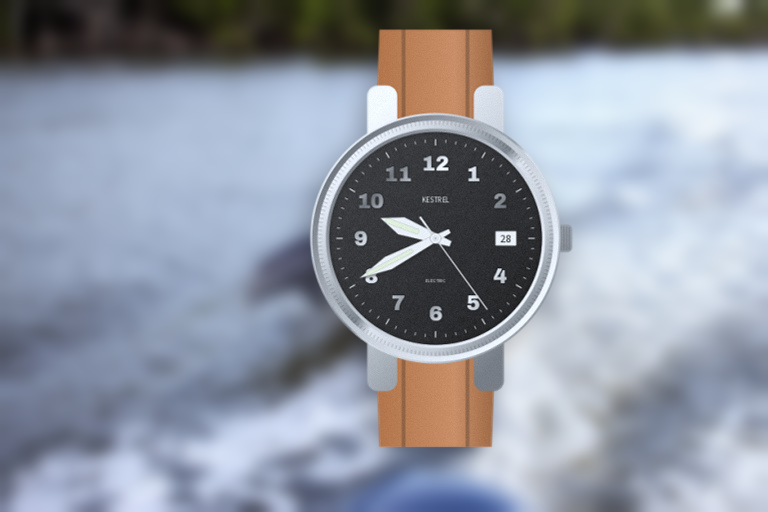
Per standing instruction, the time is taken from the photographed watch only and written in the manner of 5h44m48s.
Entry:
9h40m24s
